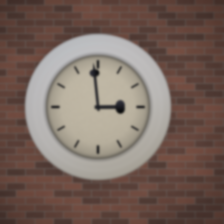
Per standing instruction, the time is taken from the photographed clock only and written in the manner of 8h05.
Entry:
2h59
